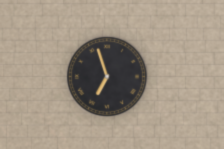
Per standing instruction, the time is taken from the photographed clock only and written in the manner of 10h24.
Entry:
6h57
